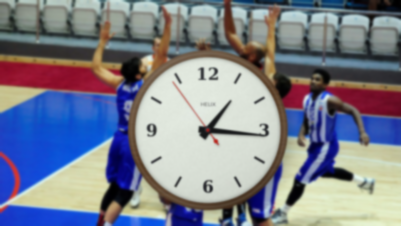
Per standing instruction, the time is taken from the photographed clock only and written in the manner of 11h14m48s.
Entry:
1h15m54s
